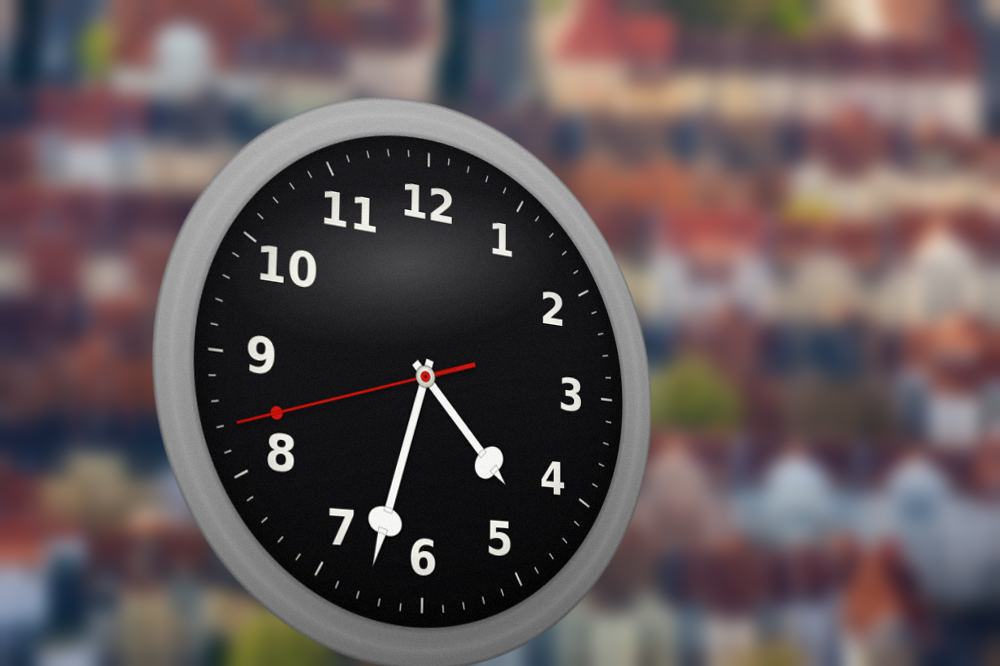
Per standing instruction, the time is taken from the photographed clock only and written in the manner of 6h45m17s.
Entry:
4h32m42s
